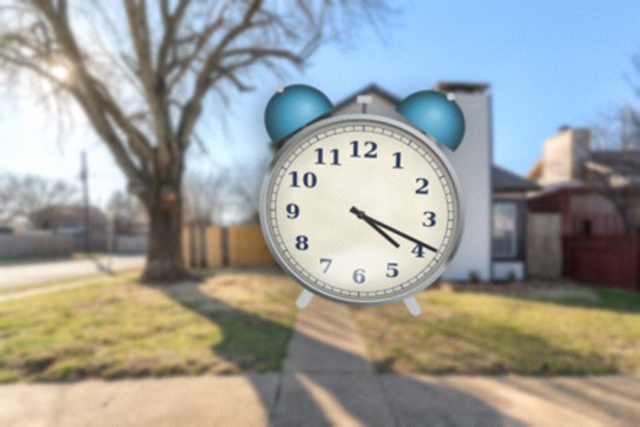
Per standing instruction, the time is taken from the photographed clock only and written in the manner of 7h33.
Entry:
4h19
